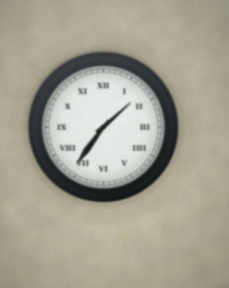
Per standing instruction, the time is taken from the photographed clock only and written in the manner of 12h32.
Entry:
1h36
